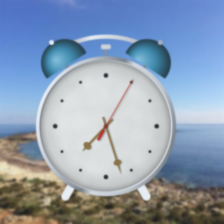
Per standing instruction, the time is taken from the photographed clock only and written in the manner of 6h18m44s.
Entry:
7h27m05s
